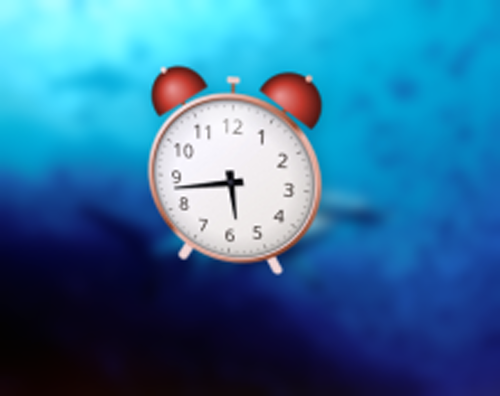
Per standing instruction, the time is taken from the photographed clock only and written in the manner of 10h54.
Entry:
5h43
